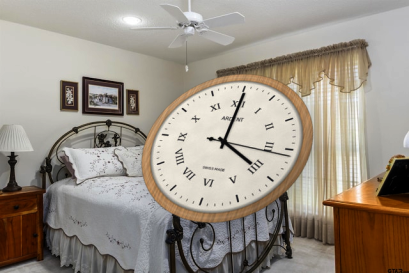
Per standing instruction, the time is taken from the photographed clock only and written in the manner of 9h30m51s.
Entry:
4h00m16s
